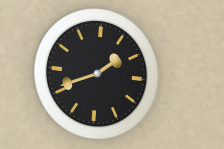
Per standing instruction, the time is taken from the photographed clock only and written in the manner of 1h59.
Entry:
1h41
